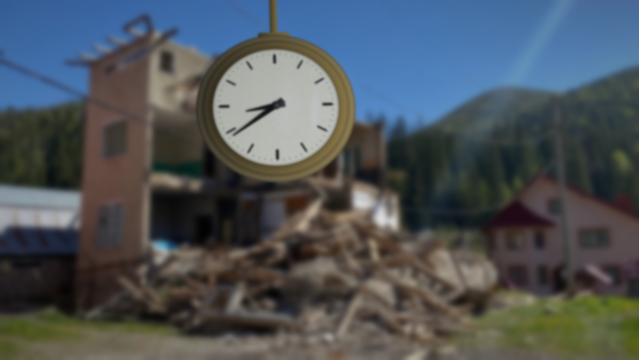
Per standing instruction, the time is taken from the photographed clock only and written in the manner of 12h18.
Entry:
8h39
